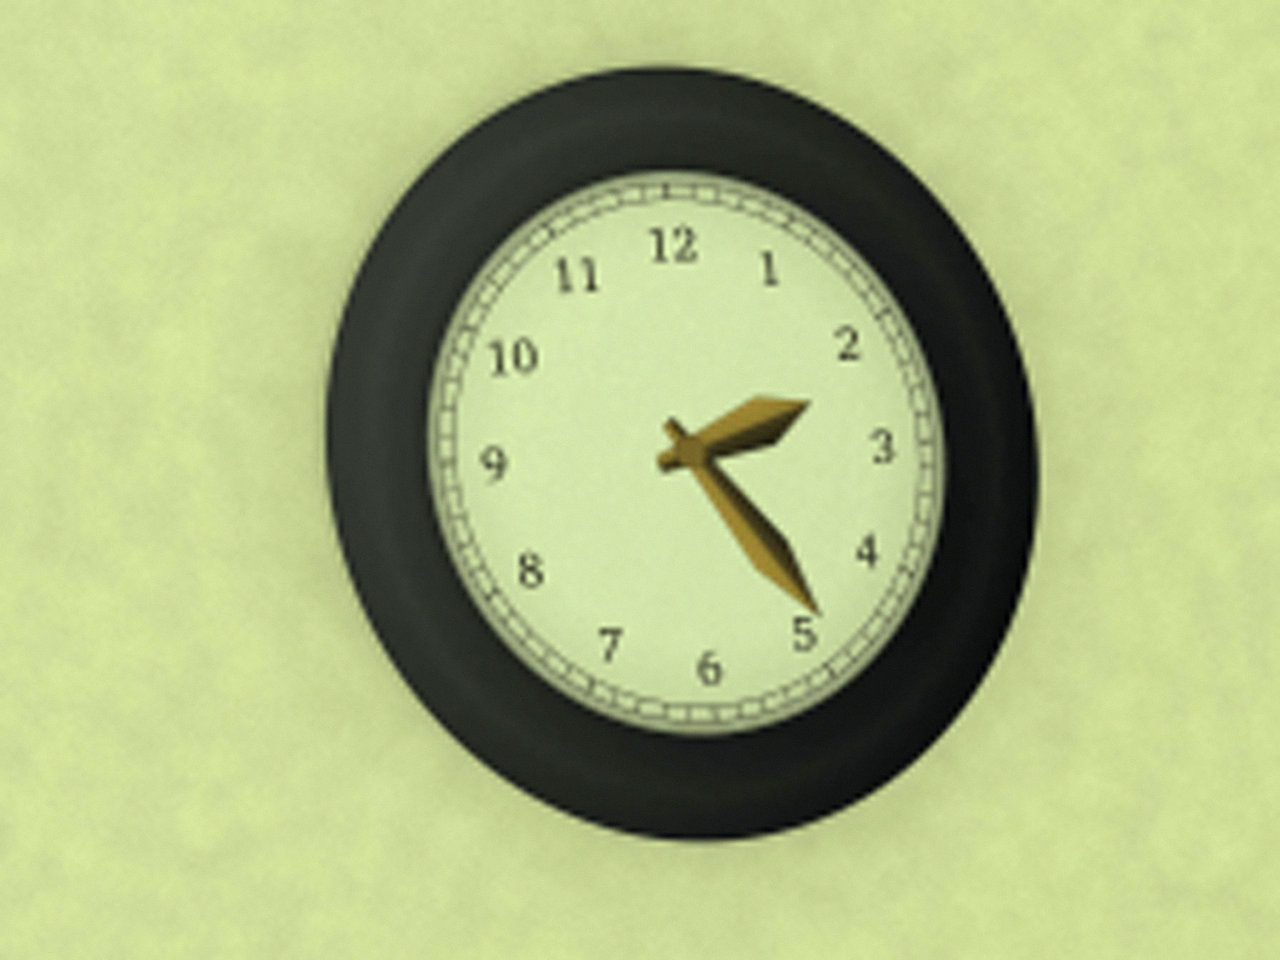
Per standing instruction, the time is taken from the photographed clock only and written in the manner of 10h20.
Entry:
2h24
